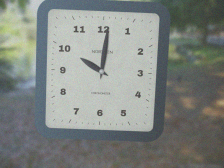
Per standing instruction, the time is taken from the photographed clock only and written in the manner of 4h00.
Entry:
10h01
